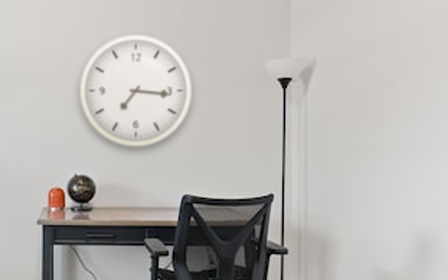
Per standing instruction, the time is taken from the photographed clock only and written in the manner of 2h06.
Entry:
7h16
